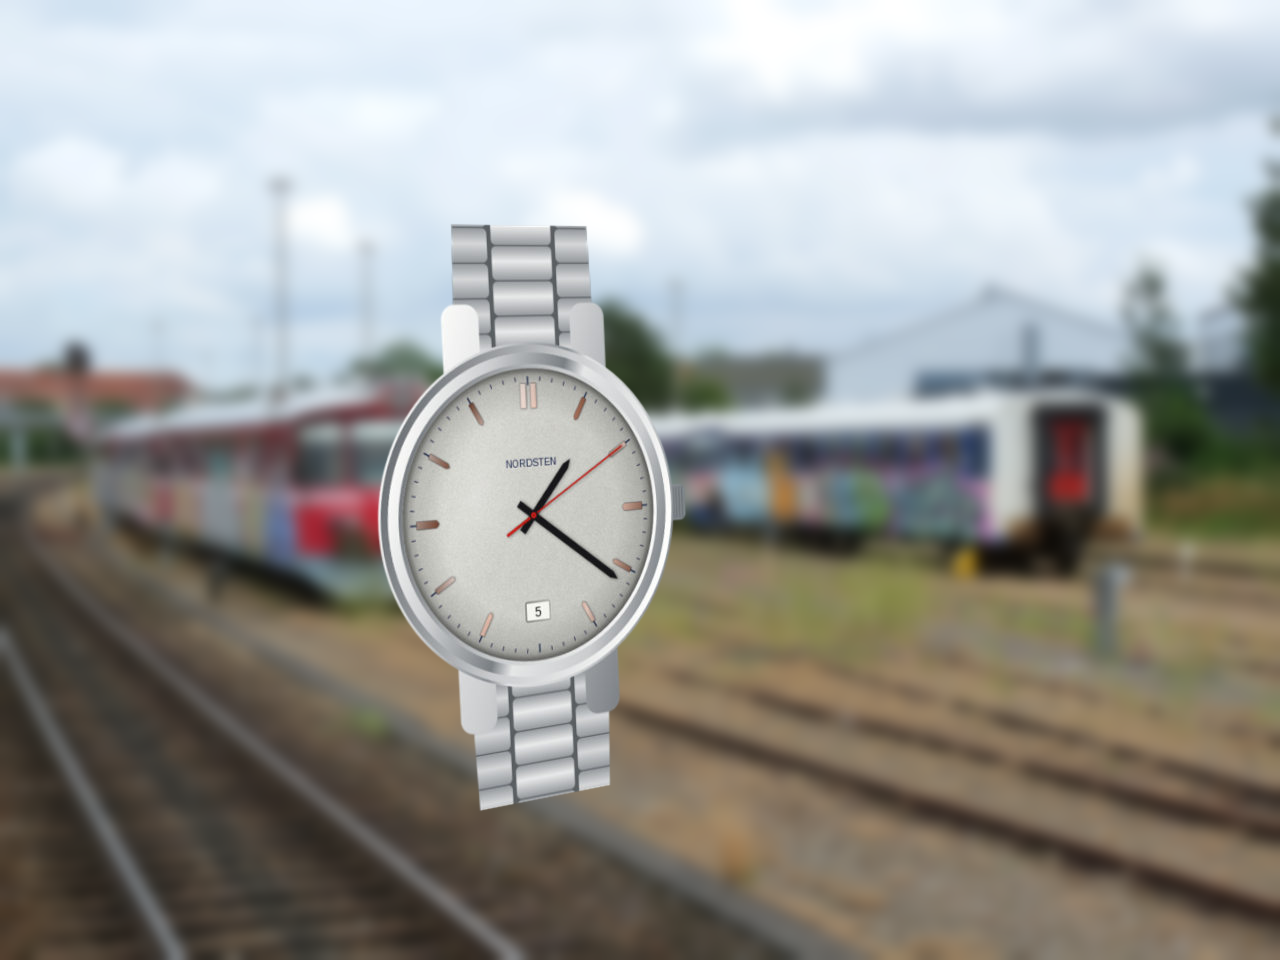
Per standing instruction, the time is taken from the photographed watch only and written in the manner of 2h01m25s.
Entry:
1h21m10s
